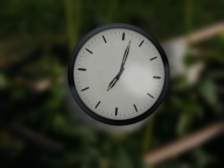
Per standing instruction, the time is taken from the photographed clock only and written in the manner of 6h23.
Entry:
7h02
